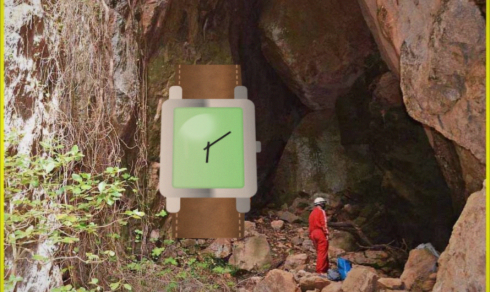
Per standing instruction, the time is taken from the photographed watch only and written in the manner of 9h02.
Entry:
6h09
